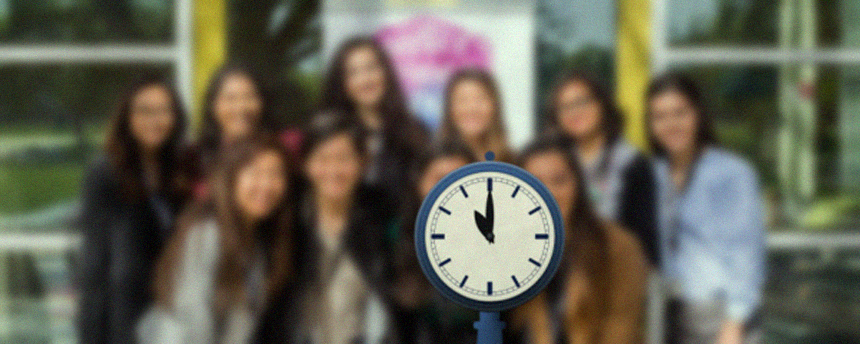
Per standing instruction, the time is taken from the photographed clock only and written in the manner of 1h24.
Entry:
11h00
